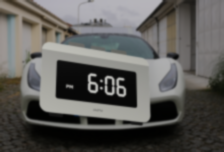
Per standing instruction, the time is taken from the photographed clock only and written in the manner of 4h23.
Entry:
6h06
